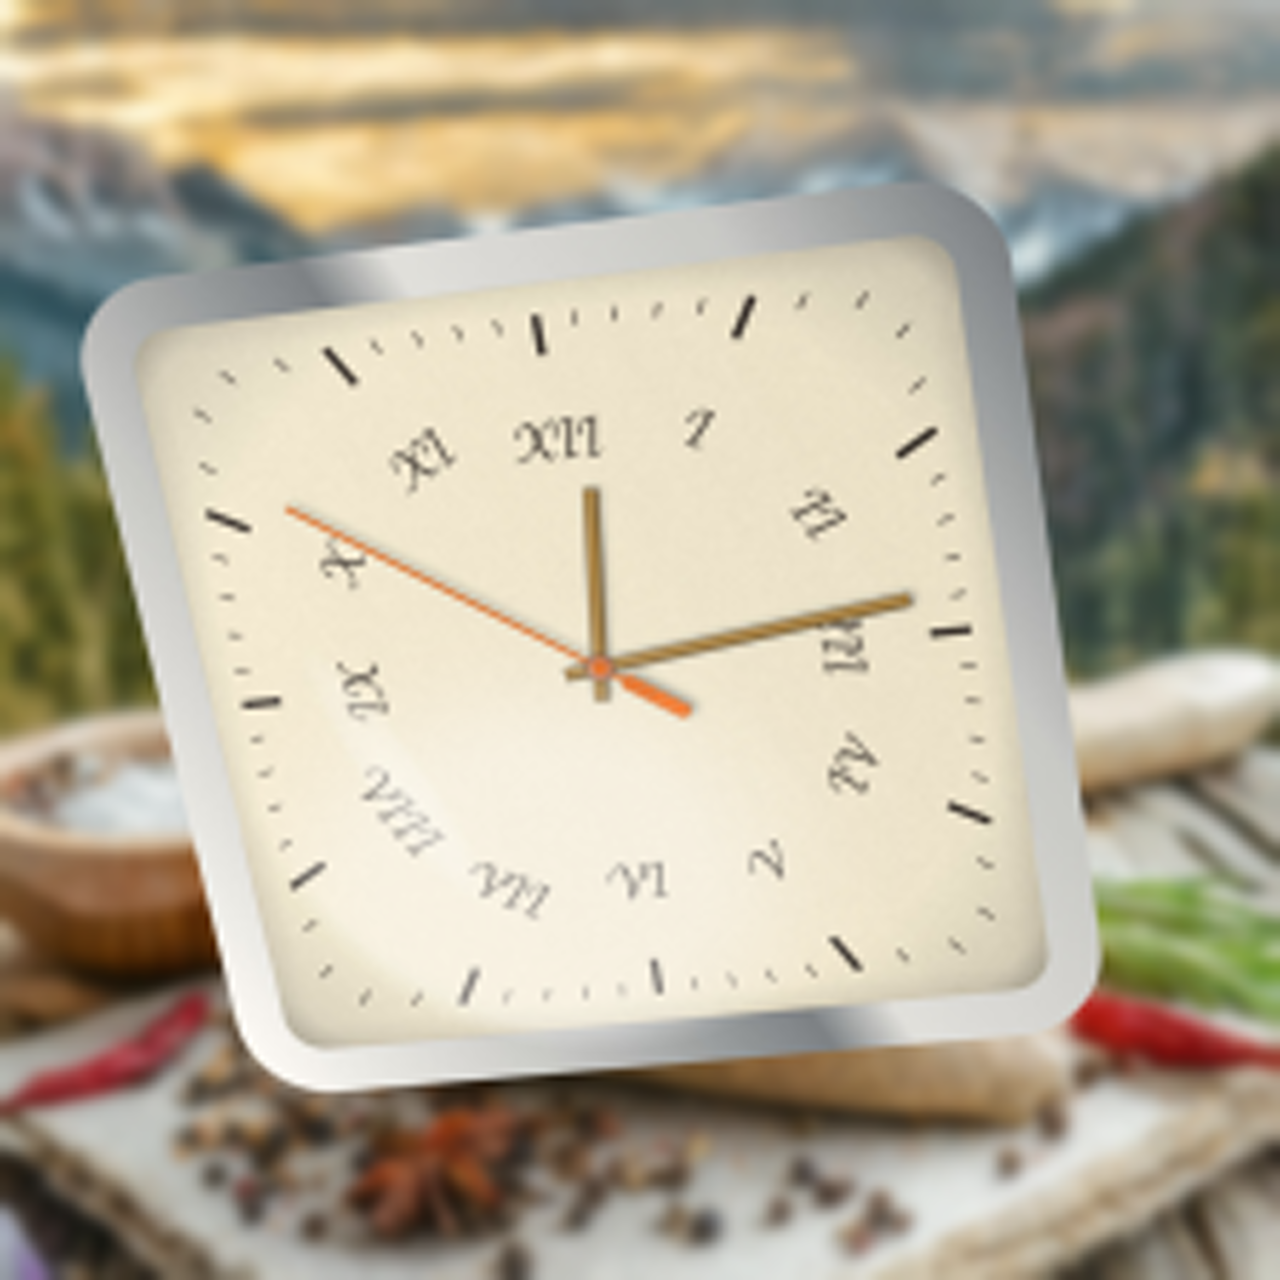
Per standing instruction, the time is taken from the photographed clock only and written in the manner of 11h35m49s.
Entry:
12h13m51s
